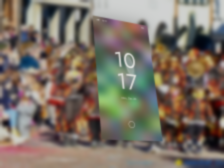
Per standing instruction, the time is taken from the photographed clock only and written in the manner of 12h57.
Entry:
10h17
